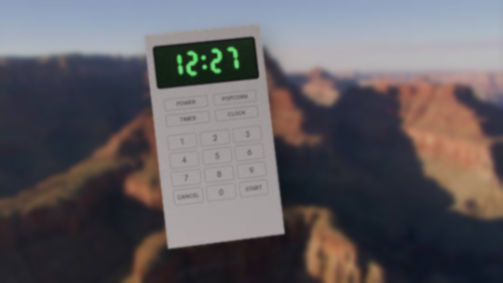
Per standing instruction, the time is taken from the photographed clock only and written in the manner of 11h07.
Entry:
12h27
